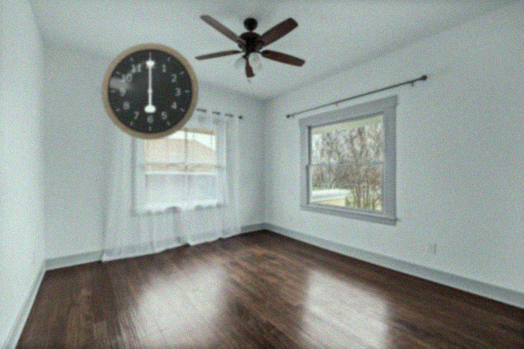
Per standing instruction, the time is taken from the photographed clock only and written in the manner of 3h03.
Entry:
6h00
